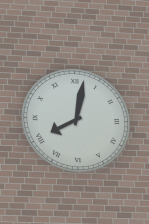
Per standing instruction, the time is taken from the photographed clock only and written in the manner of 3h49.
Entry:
8h02
